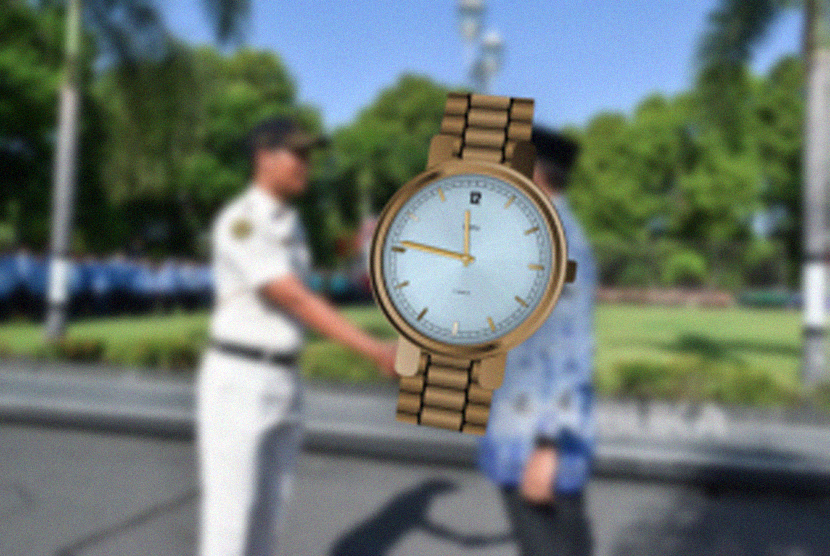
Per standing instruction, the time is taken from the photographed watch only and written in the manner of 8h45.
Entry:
11h46
